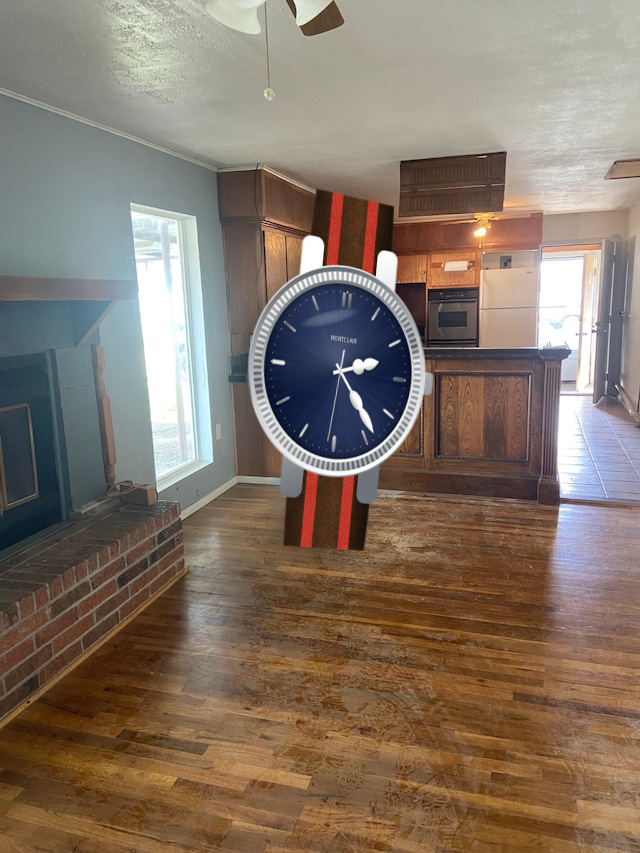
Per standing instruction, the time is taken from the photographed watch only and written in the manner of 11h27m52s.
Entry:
2h23m31s
